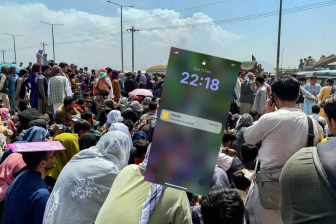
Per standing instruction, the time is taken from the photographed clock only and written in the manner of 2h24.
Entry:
22h18
